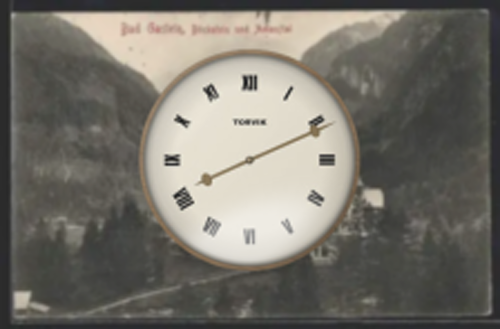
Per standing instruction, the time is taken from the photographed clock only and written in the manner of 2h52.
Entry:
8h11
